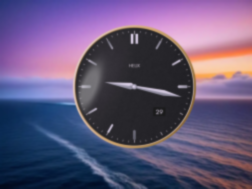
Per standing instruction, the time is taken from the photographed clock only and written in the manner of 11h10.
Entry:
9h17
